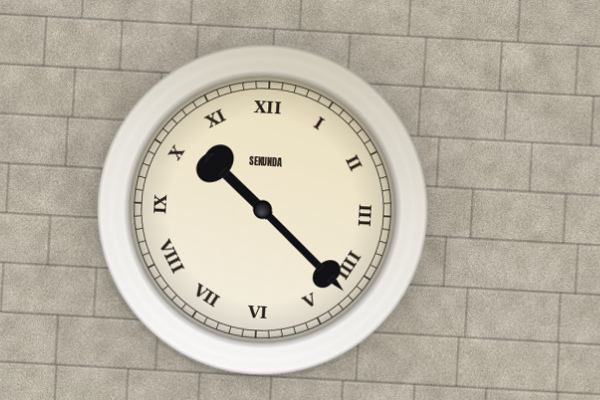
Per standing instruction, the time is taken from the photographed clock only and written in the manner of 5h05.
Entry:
10h22
